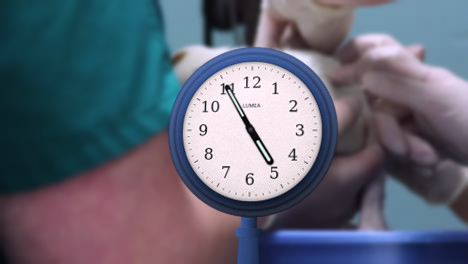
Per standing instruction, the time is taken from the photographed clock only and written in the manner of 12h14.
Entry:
4h55
